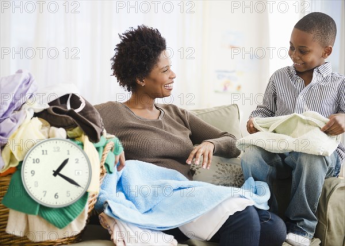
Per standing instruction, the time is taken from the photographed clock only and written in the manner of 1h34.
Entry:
1h20
